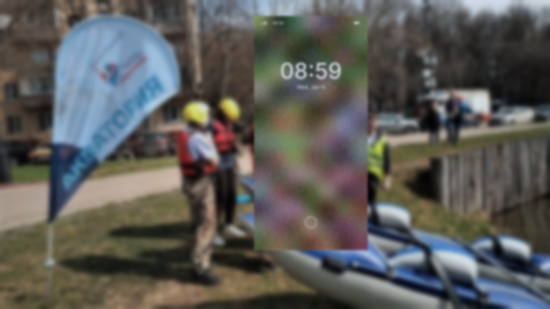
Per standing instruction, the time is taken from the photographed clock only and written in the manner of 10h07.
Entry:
8h59
